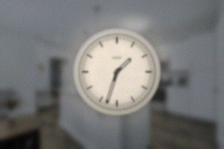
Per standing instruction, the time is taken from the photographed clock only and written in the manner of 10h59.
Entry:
1h33
